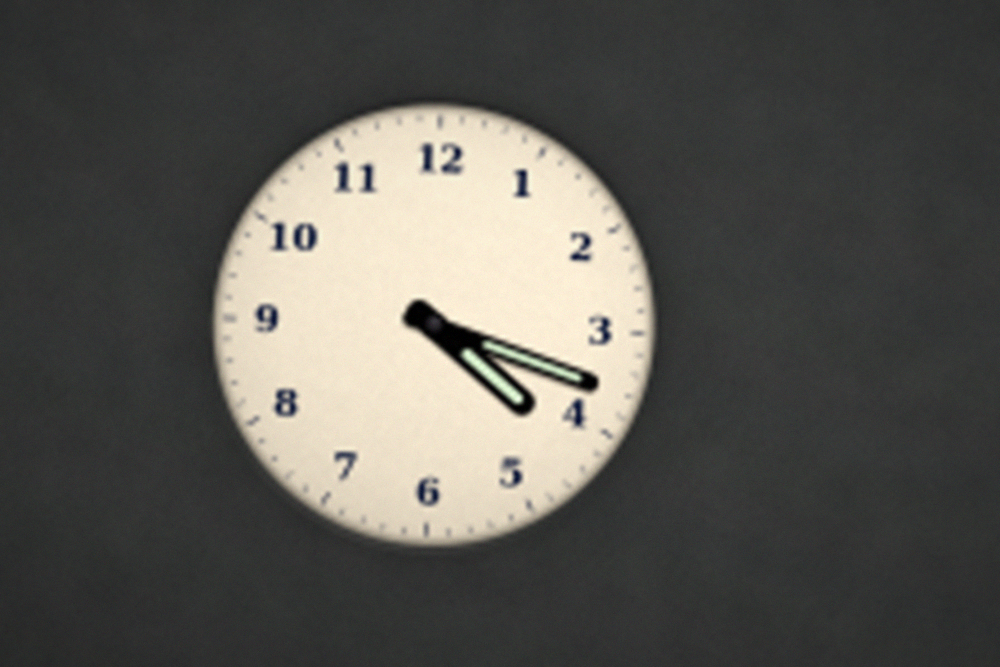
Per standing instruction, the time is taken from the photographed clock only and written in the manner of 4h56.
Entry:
4h18
